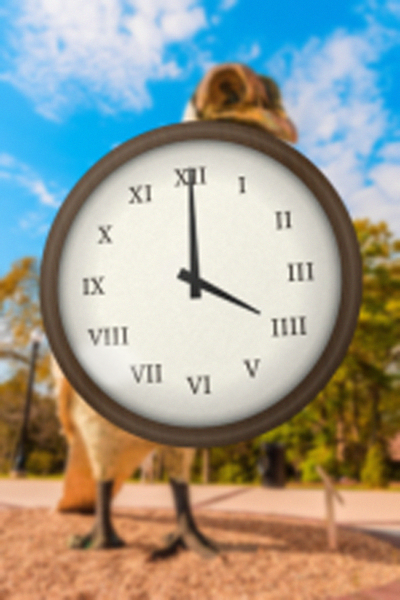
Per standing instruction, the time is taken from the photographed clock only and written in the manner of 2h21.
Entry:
4h00
